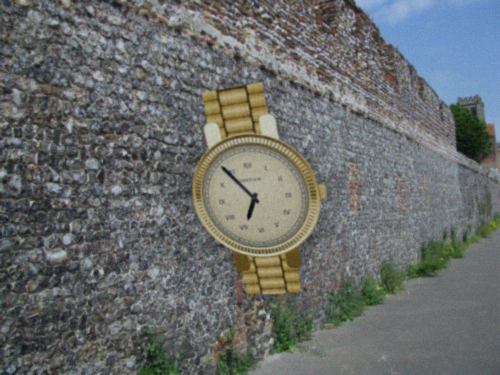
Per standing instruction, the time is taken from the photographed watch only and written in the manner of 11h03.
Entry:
6h54
